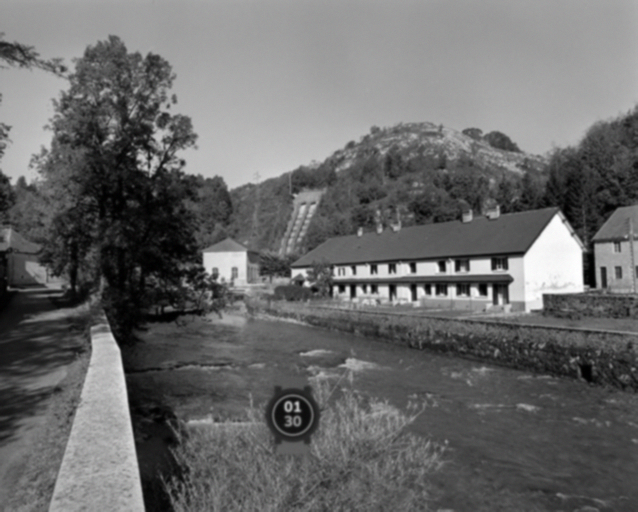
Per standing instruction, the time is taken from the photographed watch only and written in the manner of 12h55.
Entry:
1h30
